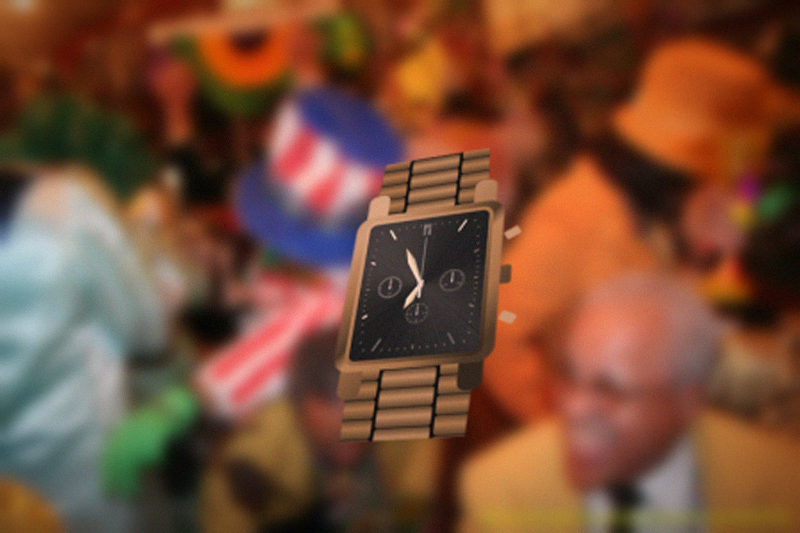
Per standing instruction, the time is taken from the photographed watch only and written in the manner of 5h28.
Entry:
6h56
